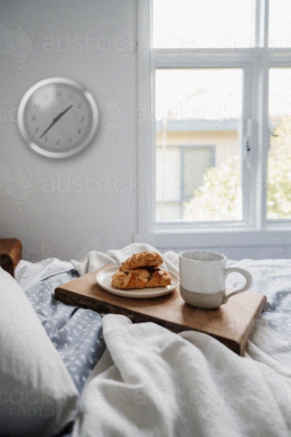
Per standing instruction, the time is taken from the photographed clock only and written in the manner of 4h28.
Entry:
1h37
